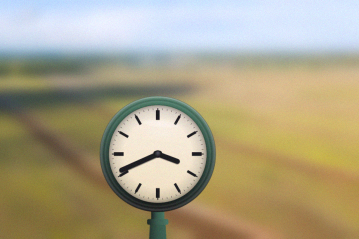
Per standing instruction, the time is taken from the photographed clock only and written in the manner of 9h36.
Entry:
3h41
